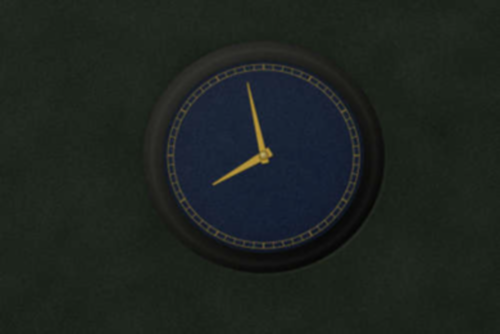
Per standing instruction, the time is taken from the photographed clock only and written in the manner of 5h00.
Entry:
7h58
